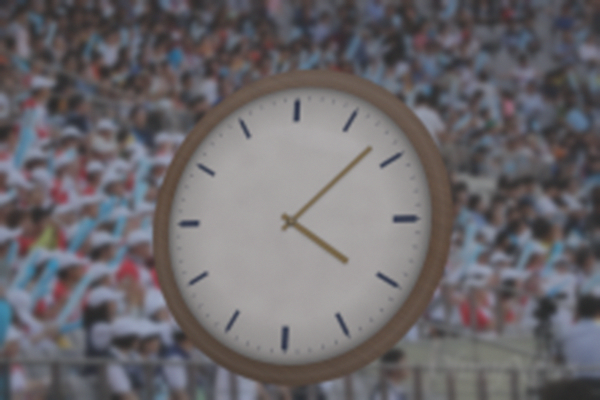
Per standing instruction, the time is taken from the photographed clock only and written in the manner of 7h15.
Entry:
4h08
